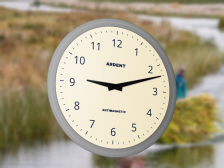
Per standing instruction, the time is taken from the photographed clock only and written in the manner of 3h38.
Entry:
9h12
